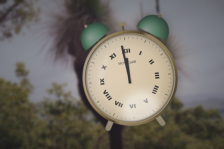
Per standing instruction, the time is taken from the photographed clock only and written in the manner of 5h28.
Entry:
11h59
